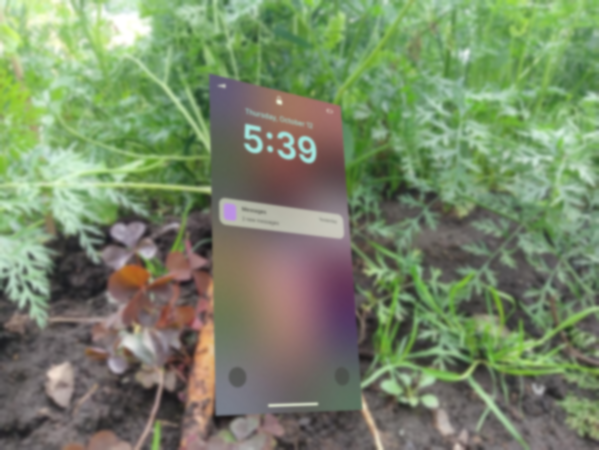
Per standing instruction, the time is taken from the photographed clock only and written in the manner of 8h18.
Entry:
5h39
